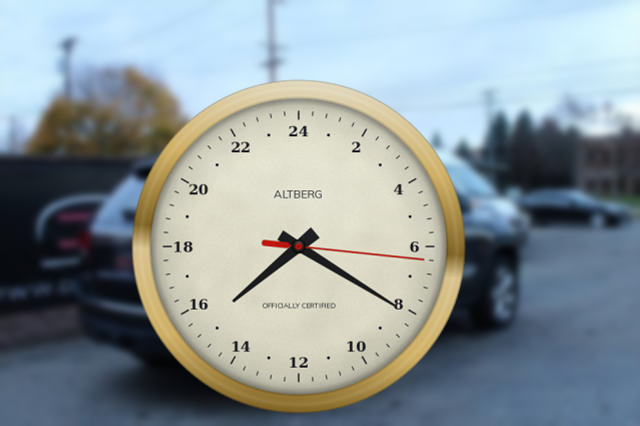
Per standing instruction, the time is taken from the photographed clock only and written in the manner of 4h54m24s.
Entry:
15h20m16s
